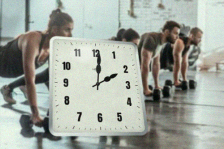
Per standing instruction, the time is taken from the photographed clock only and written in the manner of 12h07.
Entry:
2h01
